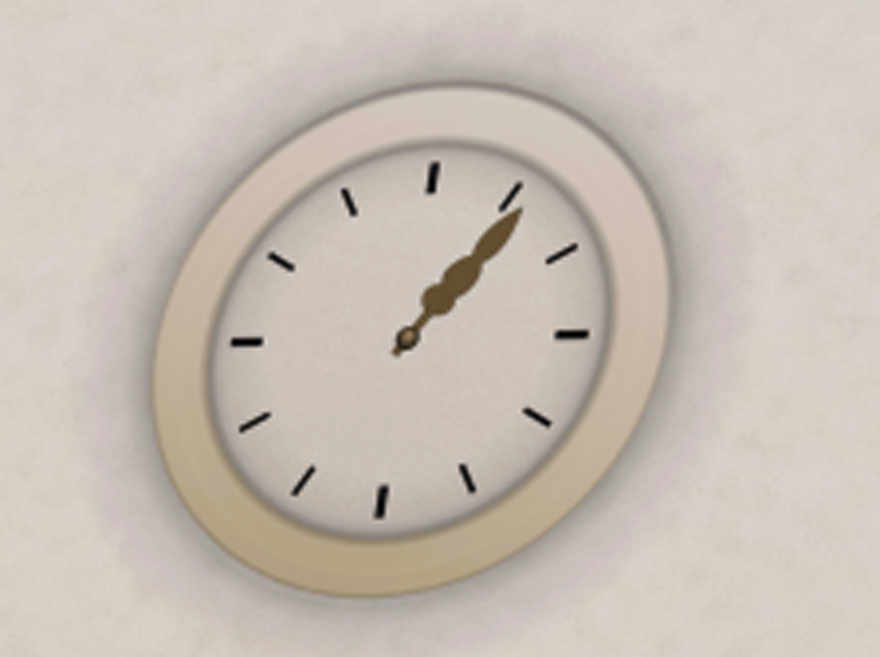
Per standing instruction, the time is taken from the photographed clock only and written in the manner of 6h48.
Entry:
1h06
